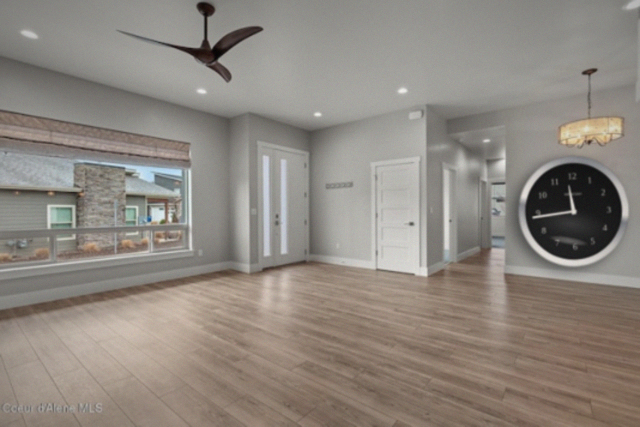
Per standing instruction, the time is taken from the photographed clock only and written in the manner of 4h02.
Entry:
11h44
